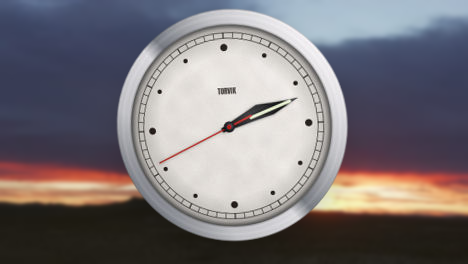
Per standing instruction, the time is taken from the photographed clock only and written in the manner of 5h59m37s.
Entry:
2h11m41s
